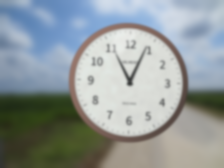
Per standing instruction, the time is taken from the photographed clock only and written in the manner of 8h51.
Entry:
11h04
